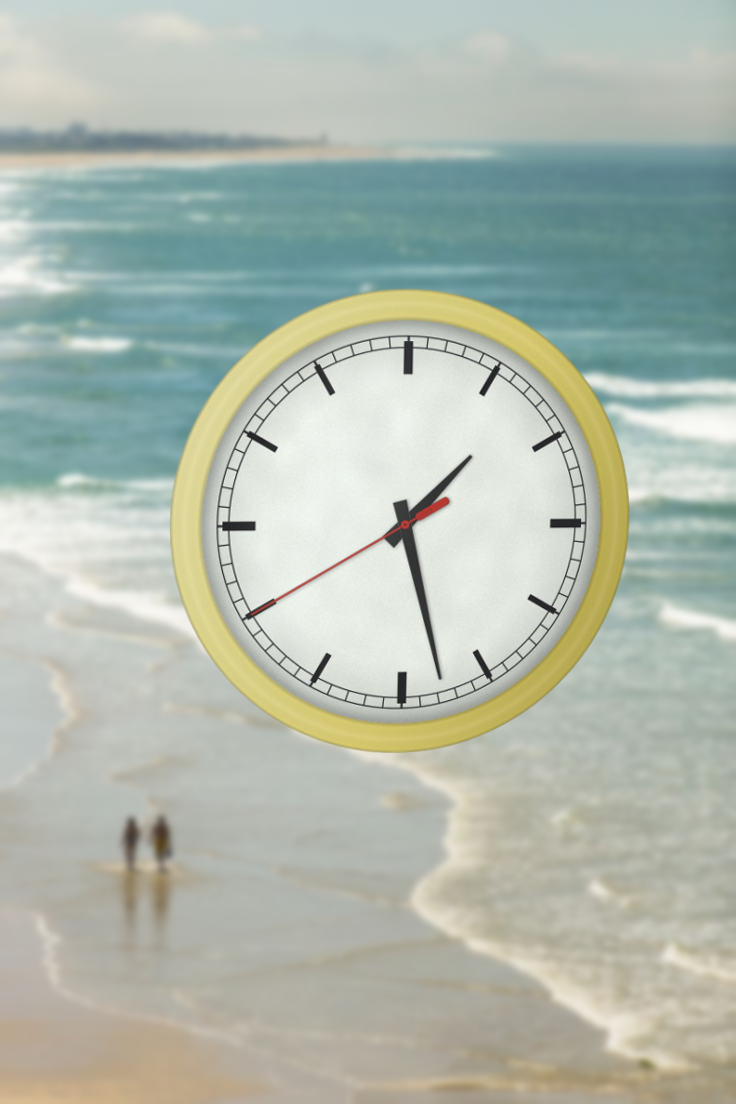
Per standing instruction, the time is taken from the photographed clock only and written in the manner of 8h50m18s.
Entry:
1h27m40s
